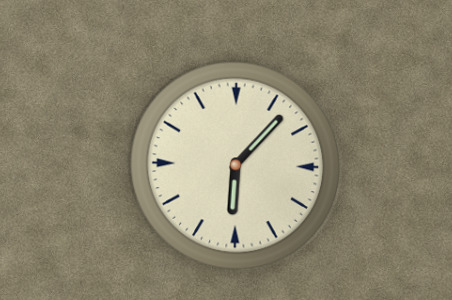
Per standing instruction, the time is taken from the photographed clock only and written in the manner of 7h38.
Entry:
6h07
